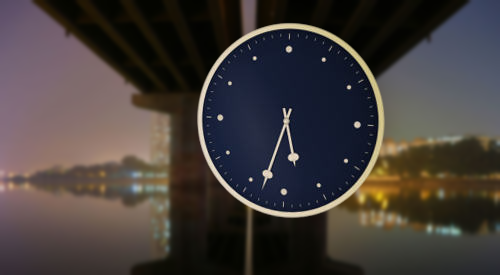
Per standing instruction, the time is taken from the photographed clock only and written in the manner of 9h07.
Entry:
5h33
